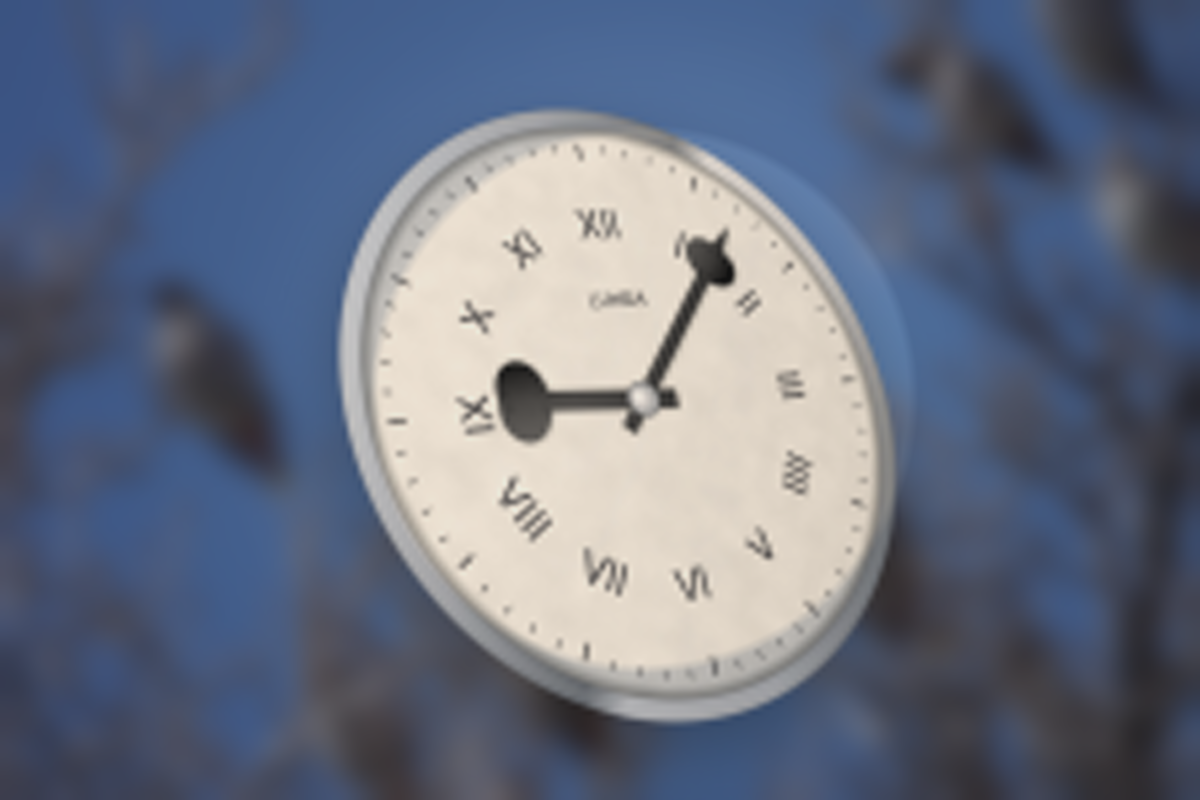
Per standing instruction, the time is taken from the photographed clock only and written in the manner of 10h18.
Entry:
9h07
